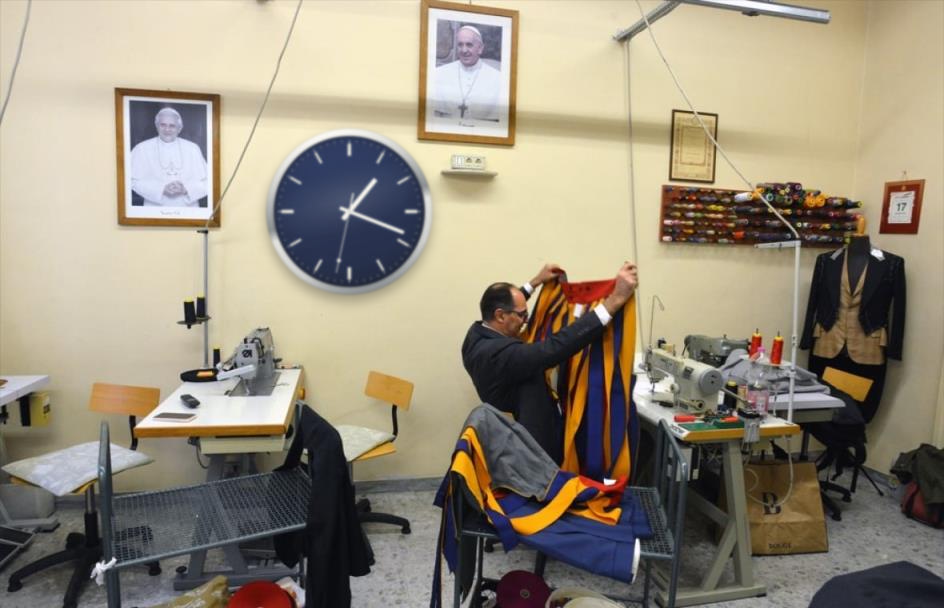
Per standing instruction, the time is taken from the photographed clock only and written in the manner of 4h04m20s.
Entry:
1h18m32s
